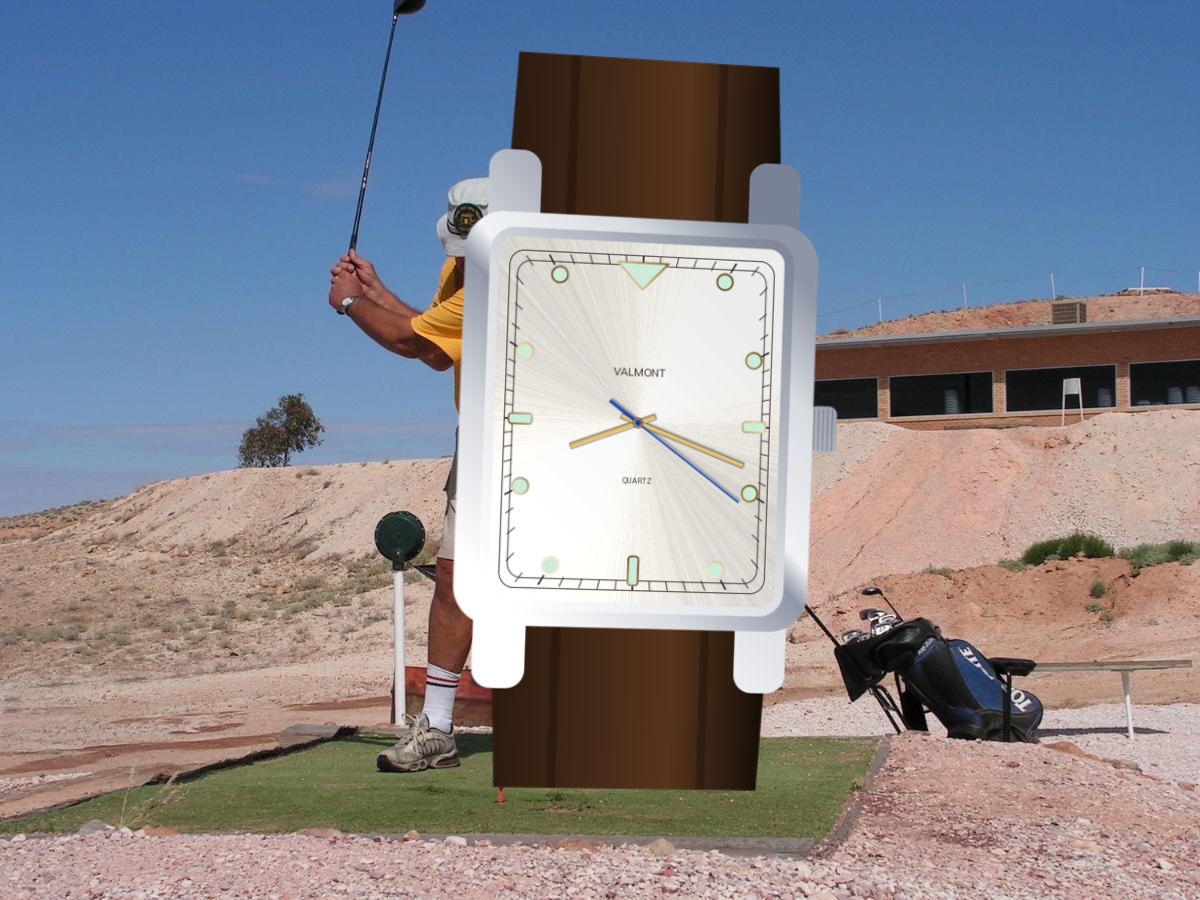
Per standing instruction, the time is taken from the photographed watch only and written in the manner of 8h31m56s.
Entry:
8h18m21s
